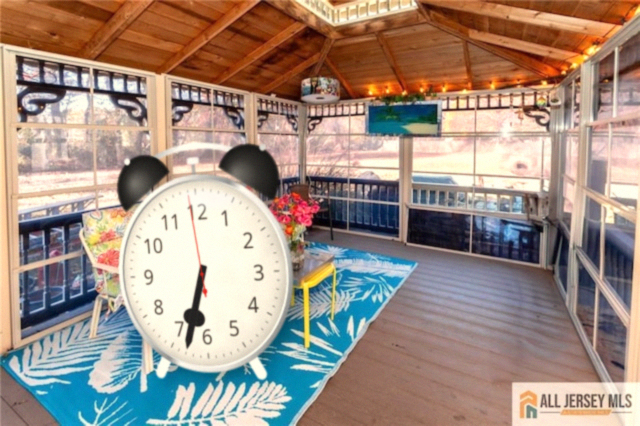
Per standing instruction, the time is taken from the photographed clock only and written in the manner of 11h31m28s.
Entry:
6h32m59s
